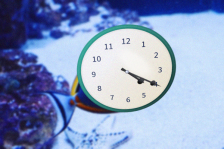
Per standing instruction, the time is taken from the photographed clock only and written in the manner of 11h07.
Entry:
4h20
